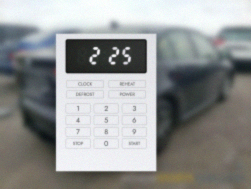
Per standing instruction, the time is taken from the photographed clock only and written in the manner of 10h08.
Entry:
2h25
